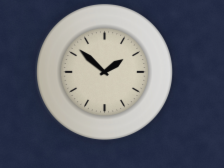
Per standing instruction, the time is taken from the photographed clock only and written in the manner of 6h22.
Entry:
1h52
